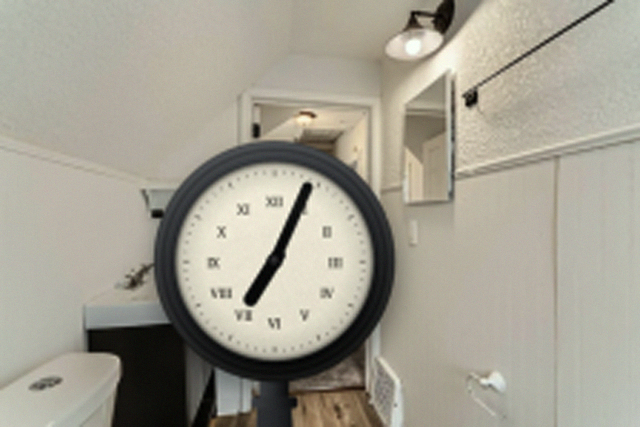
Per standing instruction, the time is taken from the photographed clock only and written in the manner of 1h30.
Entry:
7h04
